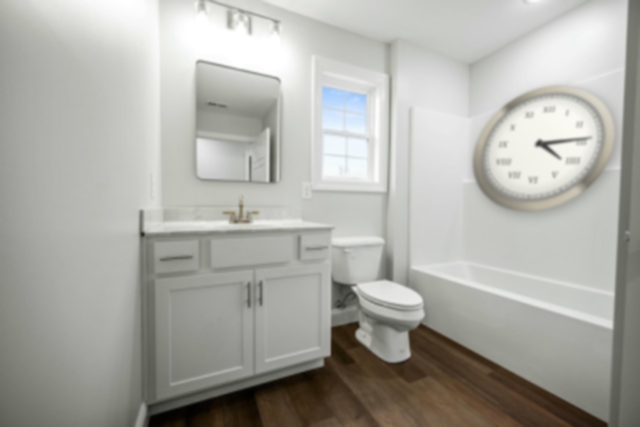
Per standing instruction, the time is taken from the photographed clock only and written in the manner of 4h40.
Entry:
4h14
